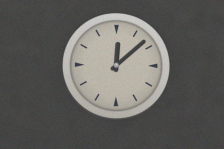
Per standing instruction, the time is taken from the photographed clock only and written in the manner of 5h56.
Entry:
12h08
